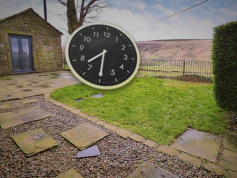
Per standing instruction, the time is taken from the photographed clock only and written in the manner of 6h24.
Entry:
7h30
